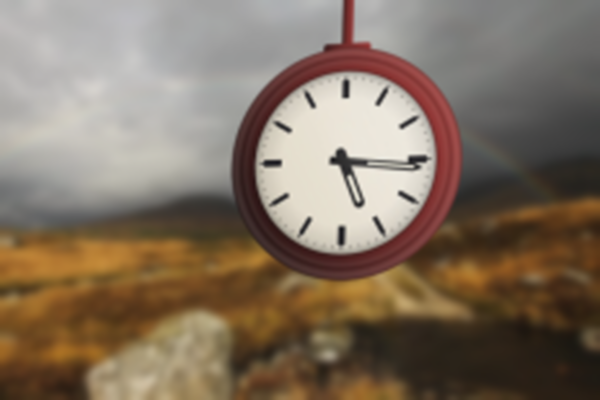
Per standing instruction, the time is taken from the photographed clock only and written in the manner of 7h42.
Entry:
5h16
